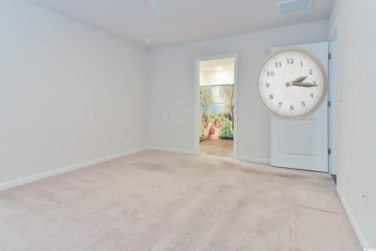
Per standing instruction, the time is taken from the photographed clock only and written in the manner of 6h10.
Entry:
2h16
